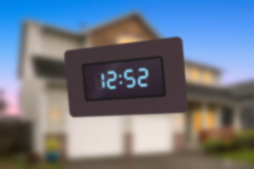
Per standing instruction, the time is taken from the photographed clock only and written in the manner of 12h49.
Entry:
12h52
